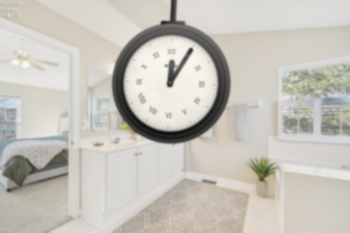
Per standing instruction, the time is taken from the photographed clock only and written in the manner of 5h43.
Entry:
12h05
